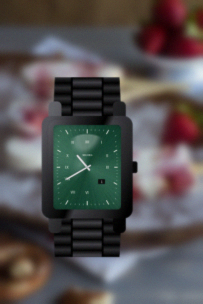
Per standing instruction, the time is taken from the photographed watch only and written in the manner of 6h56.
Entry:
10h40
